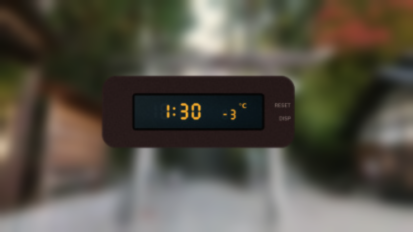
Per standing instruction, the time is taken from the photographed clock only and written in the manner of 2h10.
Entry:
1h30
